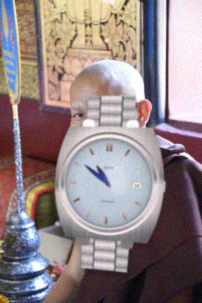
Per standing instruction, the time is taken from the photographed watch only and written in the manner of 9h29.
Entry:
10h51
